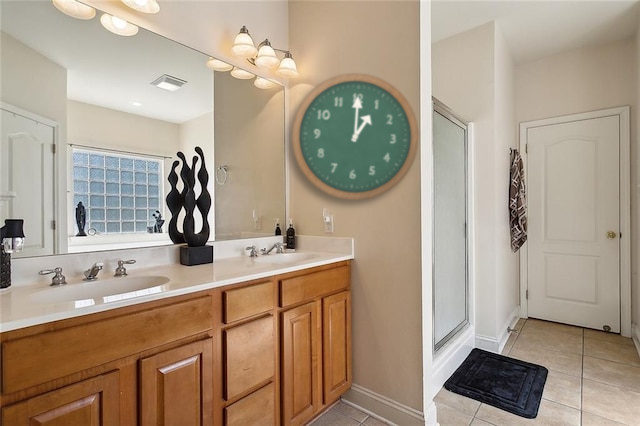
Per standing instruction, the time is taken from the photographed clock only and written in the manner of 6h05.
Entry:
1h00
